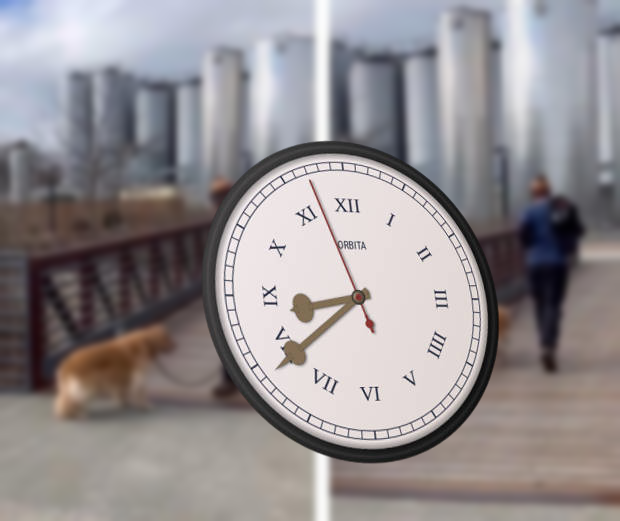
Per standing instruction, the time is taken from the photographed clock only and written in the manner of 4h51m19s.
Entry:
8h38m57s
